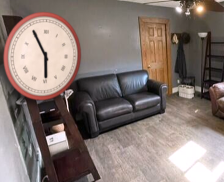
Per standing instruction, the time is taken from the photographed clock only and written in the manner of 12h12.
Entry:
5h55
